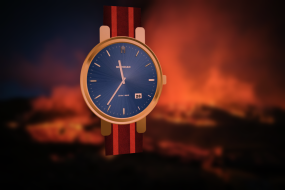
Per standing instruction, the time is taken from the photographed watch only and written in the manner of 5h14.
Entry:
11h36
